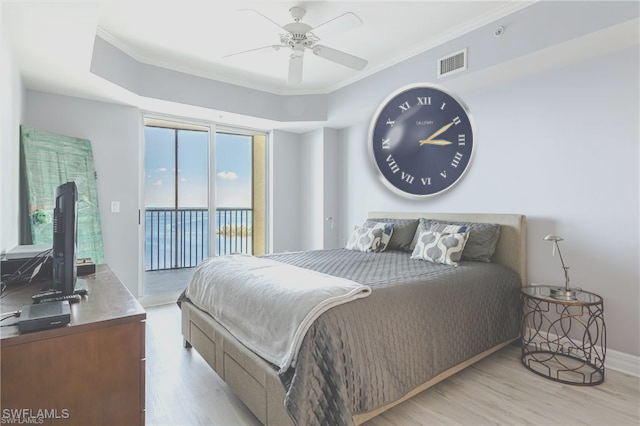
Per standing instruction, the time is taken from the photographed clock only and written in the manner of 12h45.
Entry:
3h10
